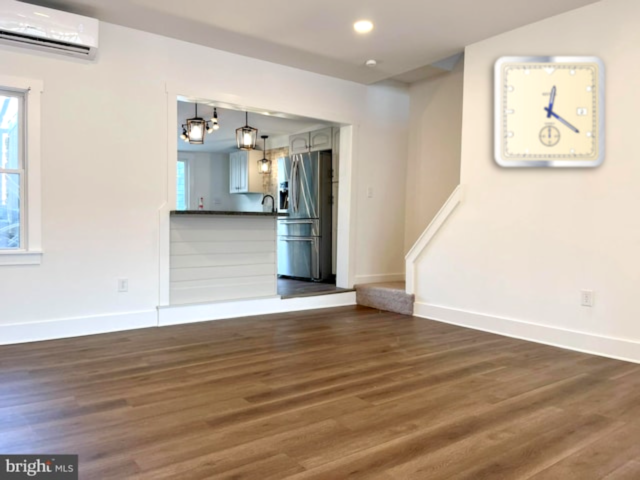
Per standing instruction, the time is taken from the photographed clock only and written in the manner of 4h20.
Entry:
12h21
